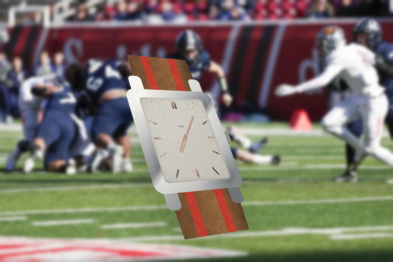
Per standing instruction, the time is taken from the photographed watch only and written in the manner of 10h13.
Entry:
7h06
